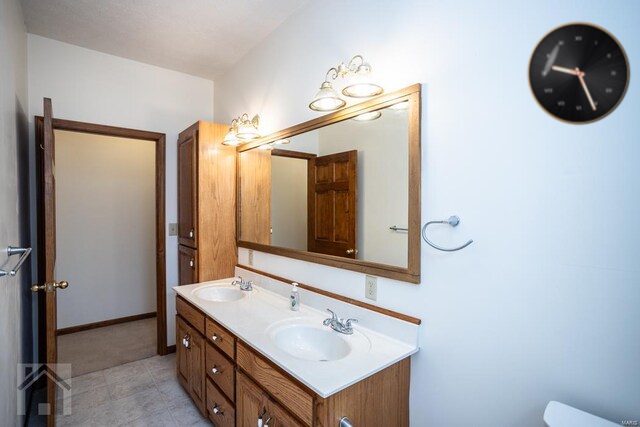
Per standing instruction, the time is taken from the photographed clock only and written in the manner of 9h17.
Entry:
9h26
